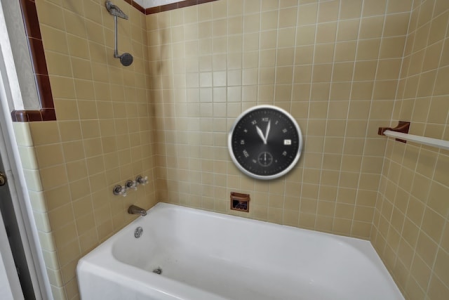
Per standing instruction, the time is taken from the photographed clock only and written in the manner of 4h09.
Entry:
11h02
